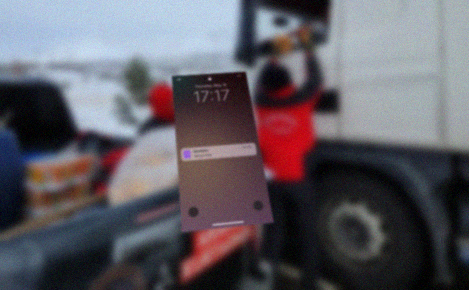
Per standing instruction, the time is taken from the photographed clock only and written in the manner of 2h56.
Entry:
17h17
